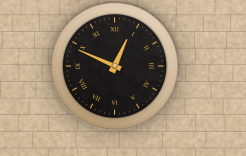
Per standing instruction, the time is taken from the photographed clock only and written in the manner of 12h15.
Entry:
12h49
